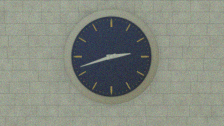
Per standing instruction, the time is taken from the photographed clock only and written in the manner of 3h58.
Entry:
2h42
